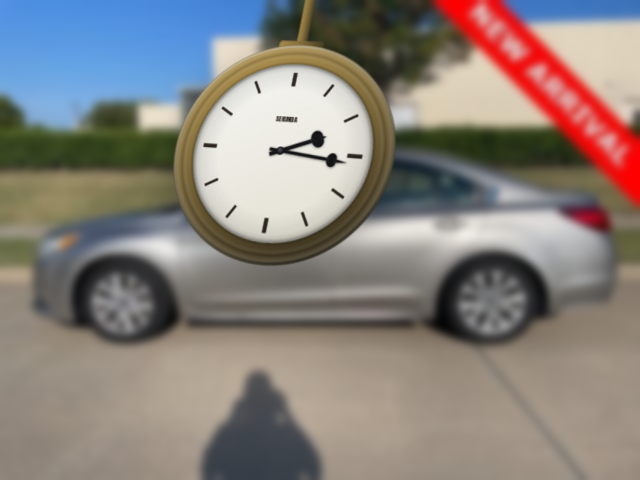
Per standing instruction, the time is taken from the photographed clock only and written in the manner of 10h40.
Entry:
2h16
